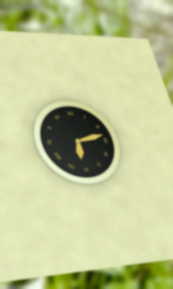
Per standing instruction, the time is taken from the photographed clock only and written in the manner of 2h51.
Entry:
6h13
